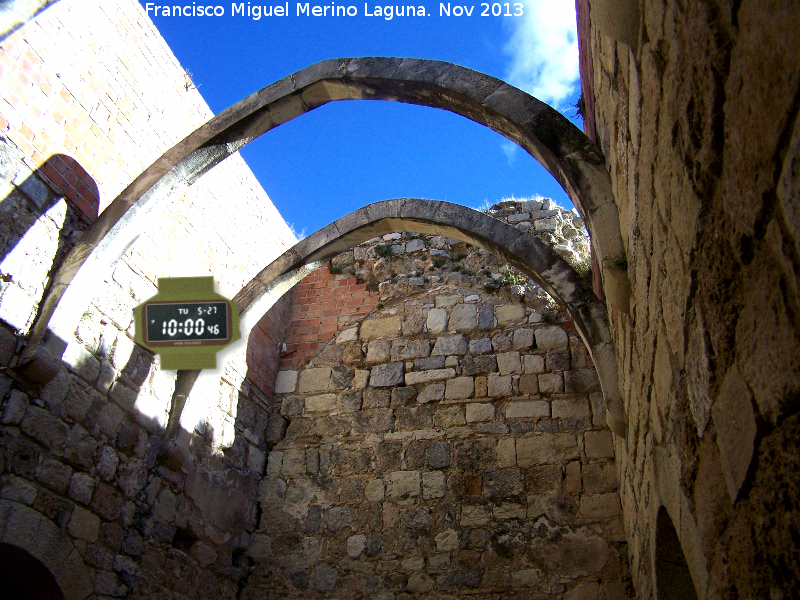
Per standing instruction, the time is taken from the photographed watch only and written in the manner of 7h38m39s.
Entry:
10h00m46s
